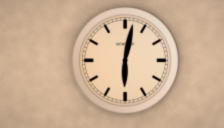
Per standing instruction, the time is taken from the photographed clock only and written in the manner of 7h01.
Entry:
6h02
